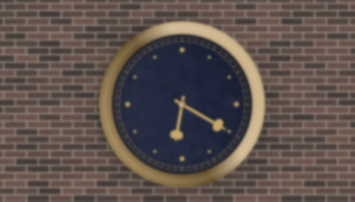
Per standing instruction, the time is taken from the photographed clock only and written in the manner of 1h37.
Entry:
6h20
